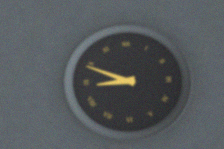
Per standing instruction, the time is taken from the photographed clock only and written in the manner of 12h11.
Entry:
8h49
